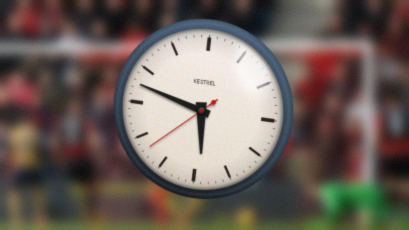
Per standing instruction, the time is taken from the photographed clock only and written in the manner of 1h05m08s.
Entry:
5h47m38s
